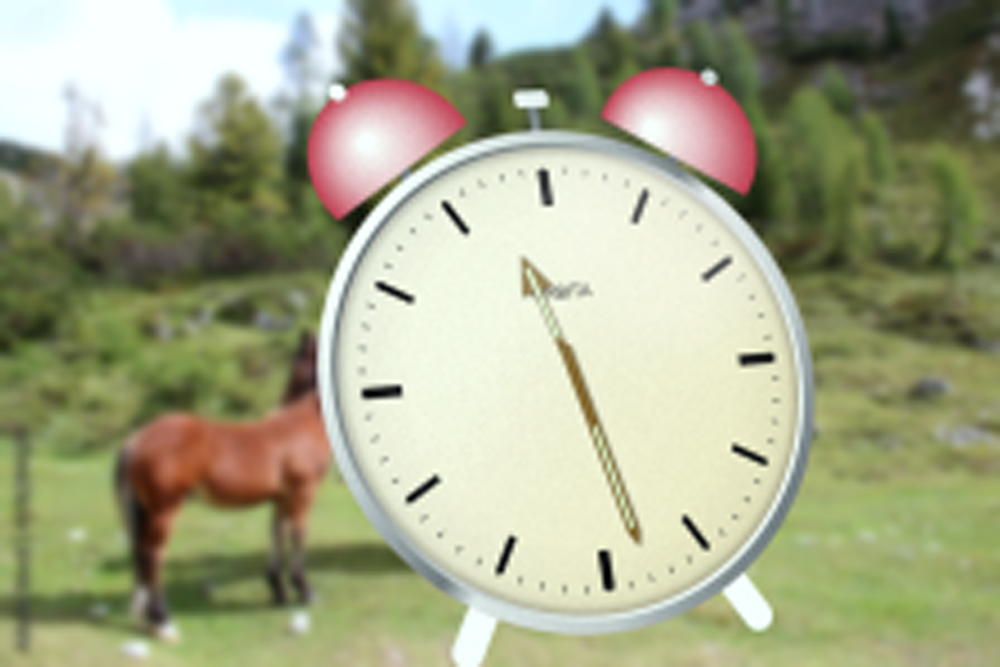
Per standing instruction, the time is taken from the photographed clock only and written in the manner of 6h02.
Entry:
11h28
